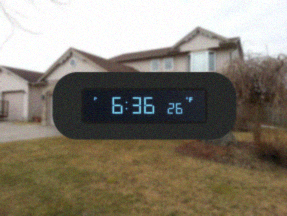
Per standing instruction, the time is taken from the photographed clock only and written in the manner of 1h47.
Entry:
6h36
